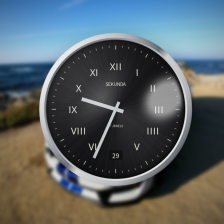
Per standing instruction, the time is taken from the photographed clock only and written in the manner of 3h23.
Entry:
9h34
